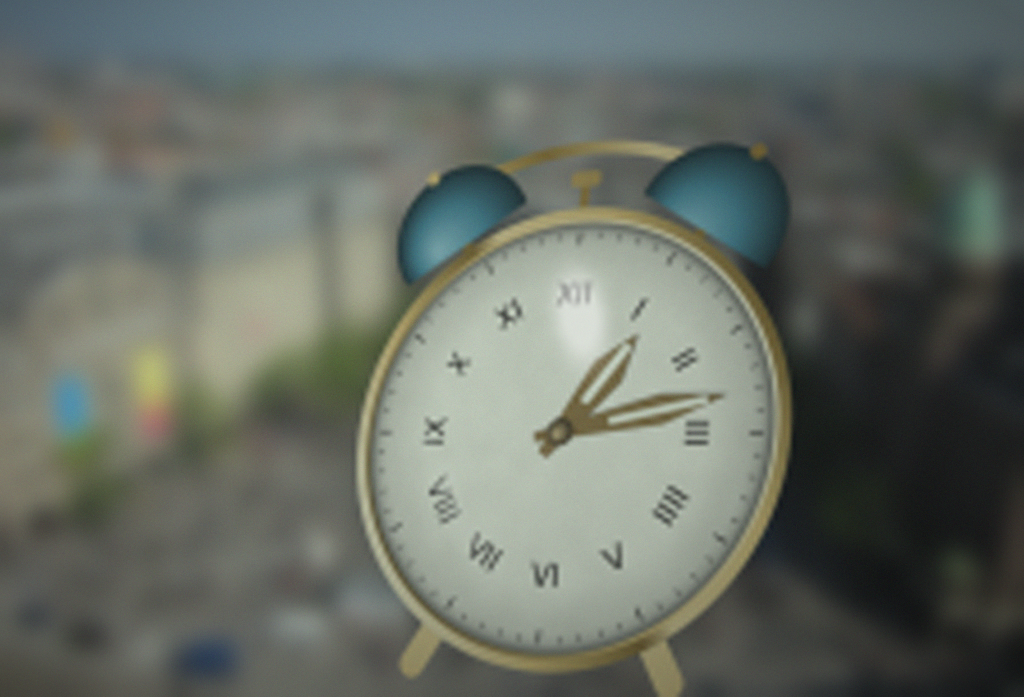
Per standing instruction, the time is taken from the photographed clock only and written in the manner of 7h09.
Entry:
1h13
